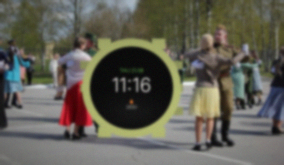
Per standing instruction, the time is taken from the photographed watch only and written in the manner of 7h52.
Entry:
11h16
